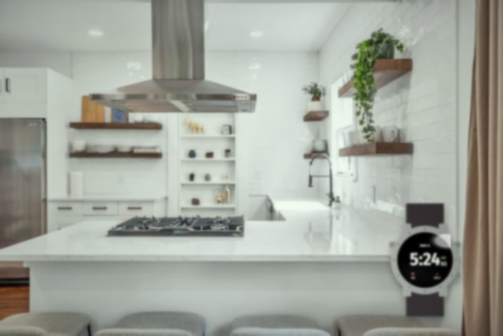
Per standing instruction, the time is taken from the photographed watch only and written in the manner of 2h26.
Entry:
5h24
